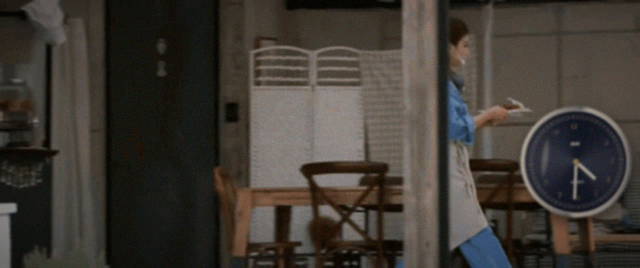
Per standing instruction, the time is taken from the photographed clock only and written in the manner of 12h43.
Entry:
4h31
